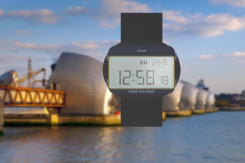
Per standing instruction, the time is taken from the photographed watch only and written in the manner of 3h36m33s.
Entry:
12h58m18s
